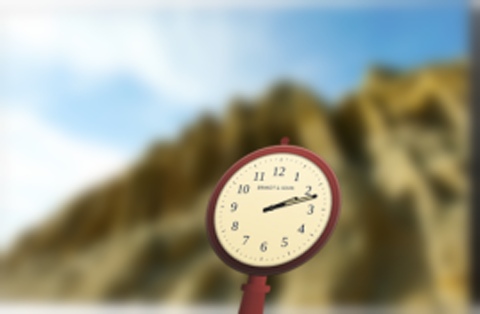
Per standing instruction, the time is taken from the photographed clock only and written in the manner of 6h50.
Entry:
2h12
